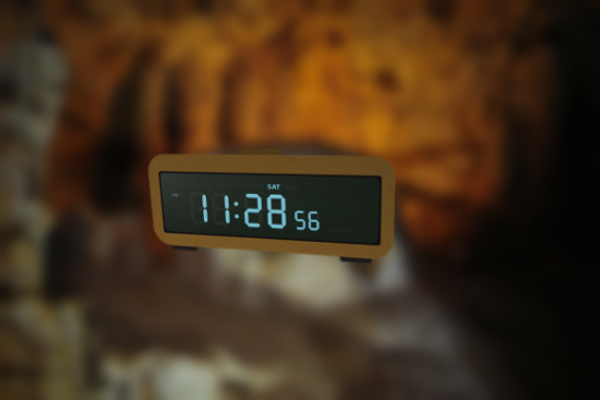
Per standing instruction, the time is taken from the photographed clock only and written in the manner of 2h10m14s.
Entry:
11h28m56s
